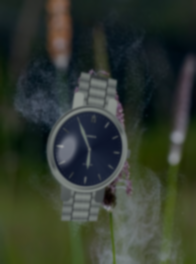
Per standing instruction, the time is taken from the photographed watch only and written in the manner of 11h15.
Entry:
5h55
